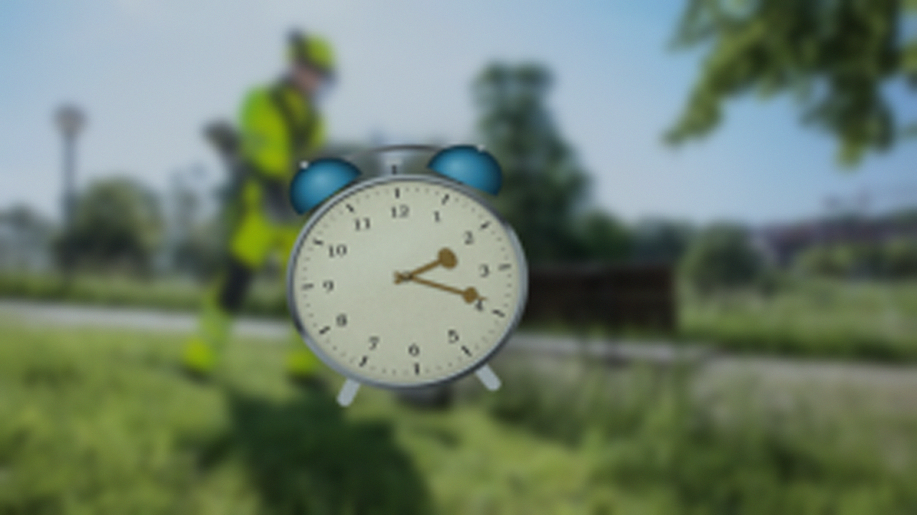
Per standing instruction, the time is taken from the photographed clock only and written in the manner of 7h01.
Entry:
2h19
